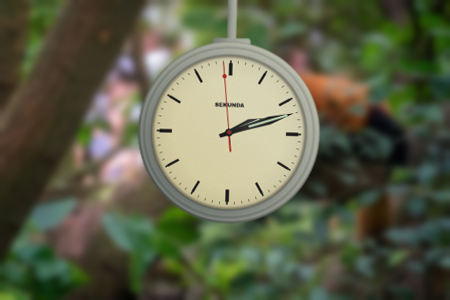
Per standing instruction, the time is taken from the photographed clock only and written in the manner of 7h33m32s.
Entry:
2h11m59s
